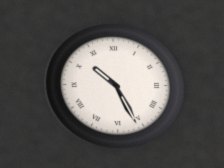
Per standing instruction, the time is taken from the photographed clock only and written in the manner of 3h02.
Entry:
10h26
